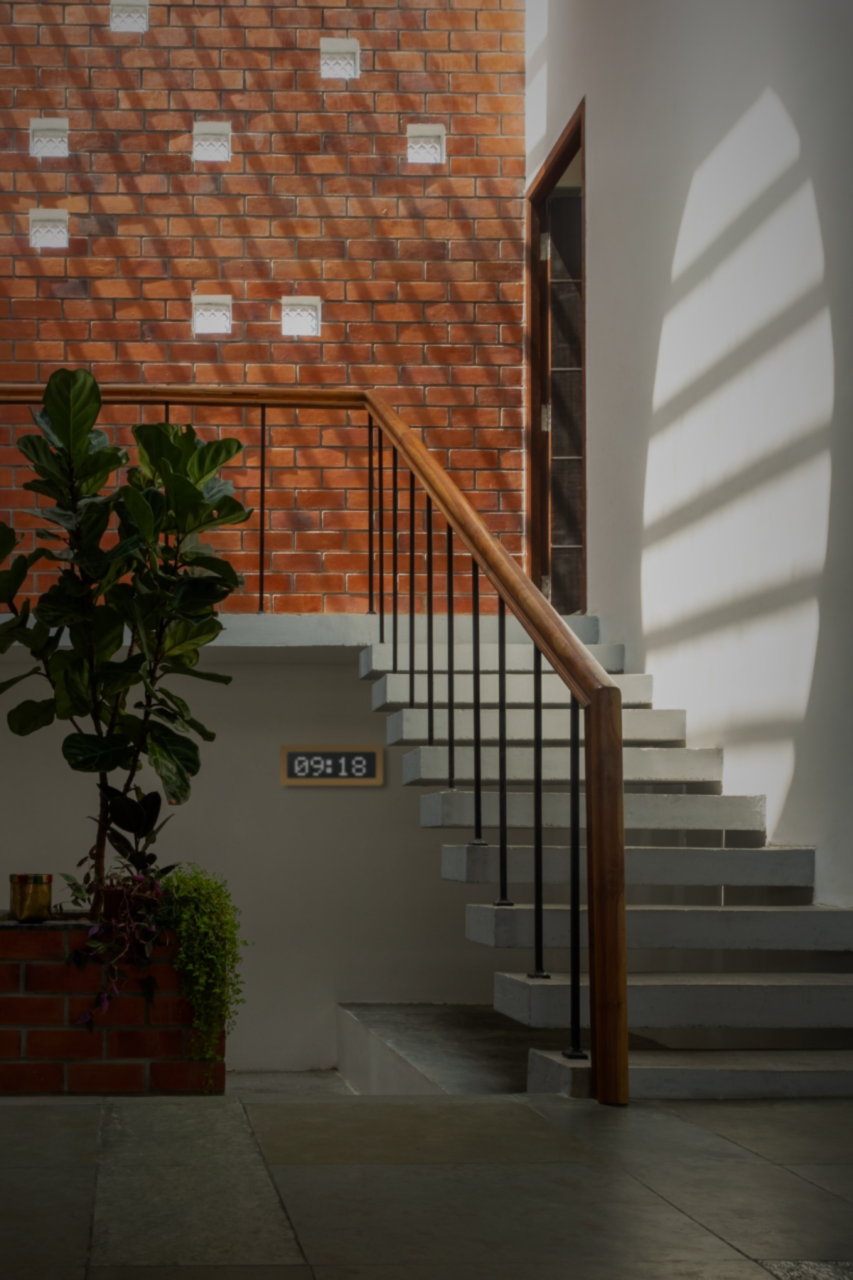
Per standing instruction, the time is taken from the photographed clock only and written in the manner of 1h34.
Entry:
9h18
